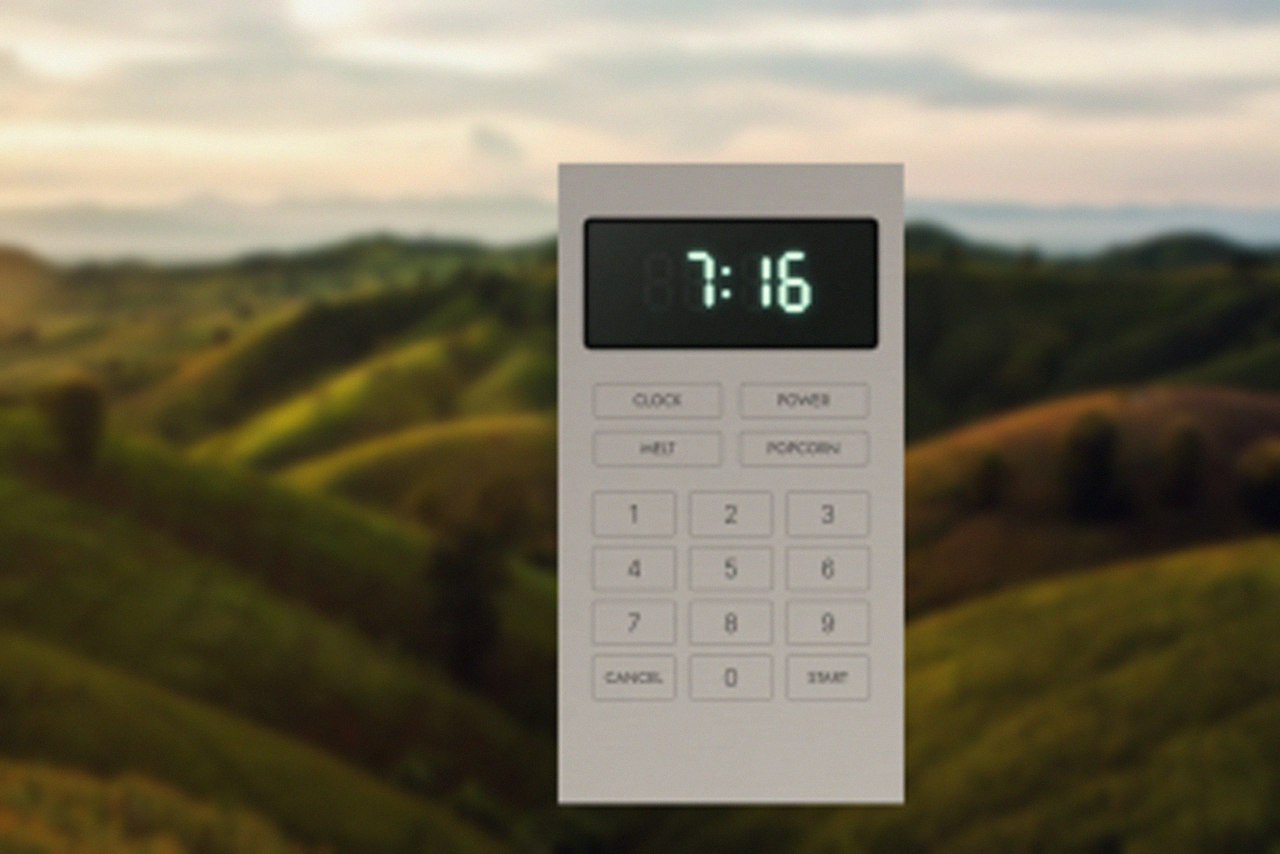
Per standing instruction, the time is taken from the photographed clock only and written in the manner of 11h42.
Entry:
7h16
